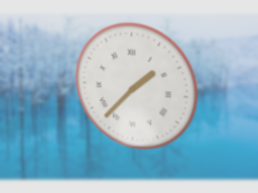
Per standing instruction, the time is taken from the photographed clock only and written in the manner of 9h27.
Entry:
1h37
